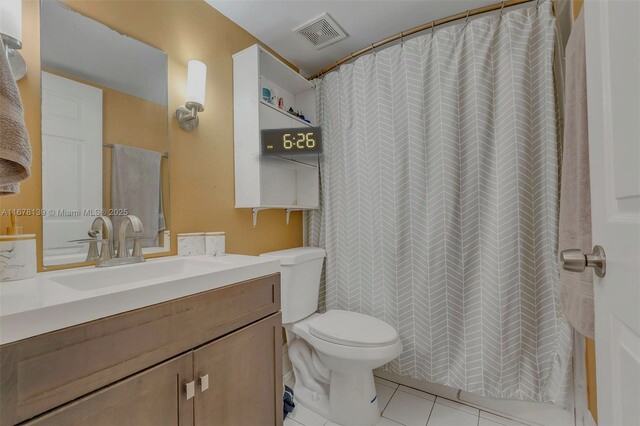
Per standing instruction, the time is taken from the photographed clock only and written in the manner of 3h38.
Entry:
6h26
